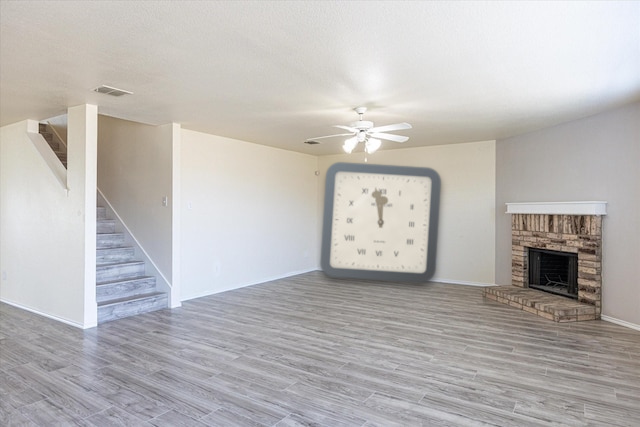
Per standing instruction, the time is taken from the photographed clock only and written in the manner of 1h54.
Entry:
11h58
